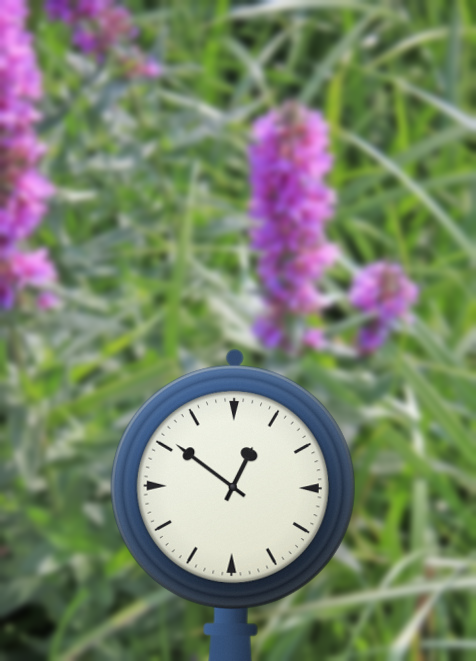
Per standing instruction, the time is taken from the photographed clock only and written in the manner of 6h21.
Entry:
12h51
